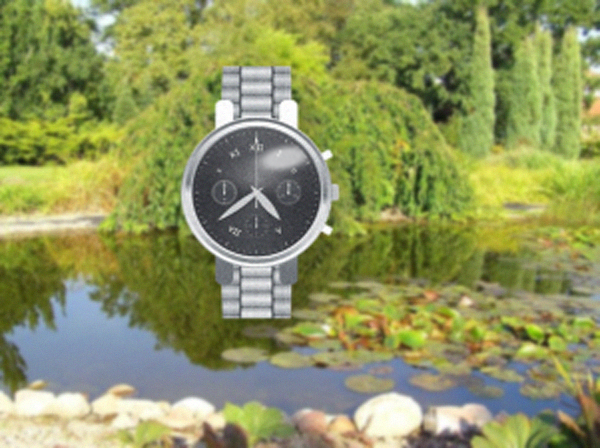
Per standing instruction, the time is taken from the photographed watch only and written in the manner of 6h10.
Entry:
4h39
